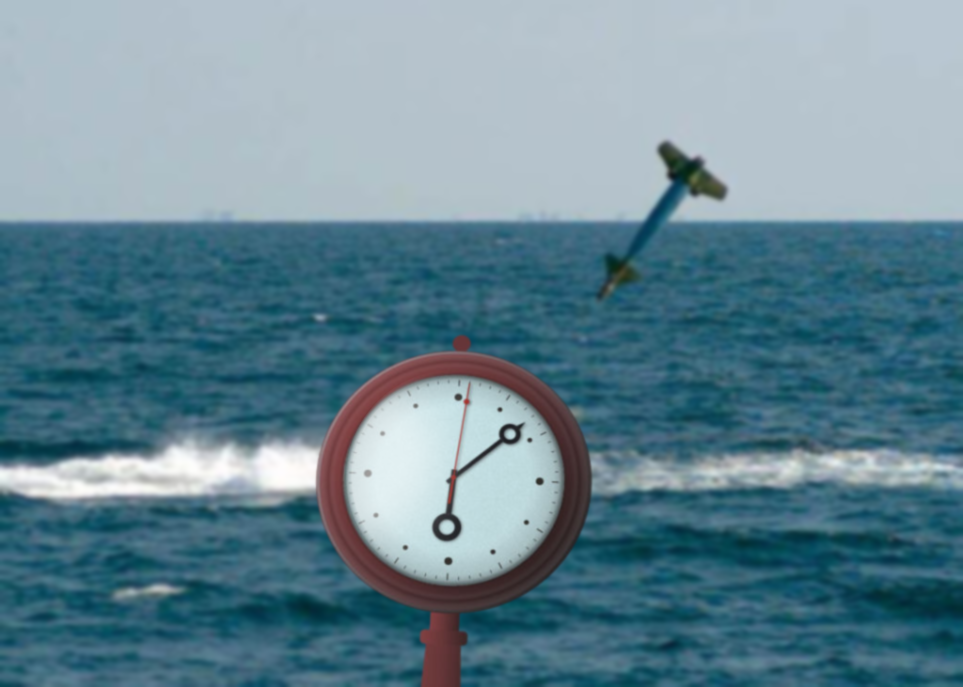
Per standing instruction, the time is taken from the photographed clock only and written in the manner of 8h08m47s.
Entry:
6h08m01s
